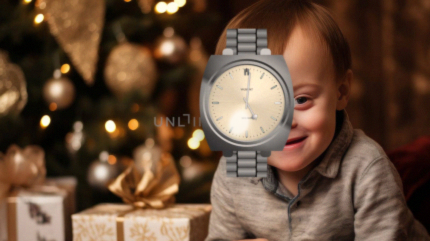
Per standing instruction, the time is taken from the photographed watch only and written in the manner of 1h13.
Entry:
5h01
